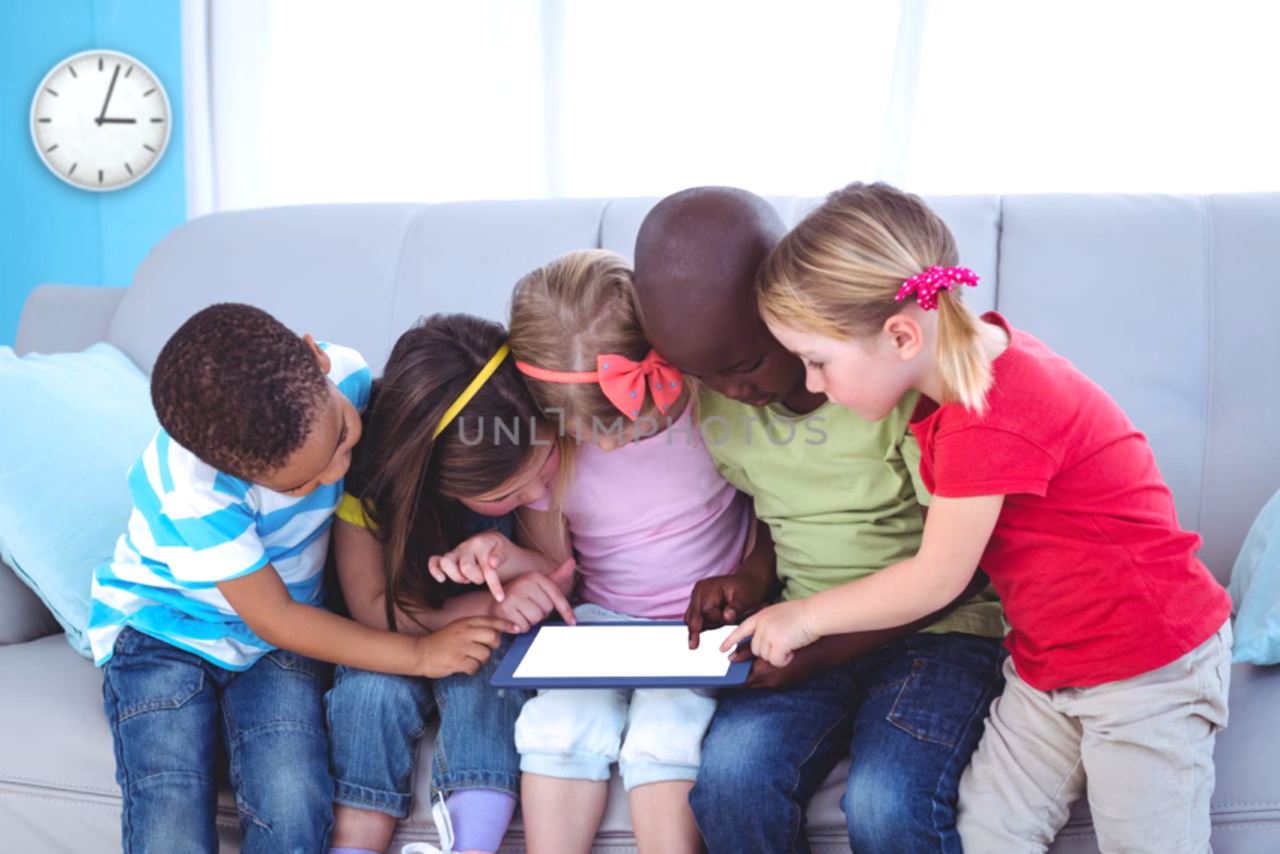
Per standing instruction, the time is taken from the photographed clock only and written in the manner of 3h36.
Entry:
3h03
